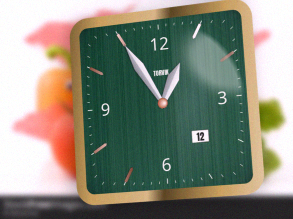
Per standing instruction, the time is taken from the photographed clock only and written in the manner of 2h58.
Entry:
12h55
